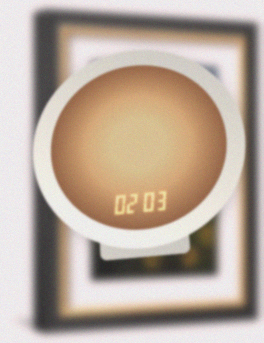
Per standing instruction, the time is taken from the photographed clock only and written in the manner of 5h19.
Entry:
2h03
